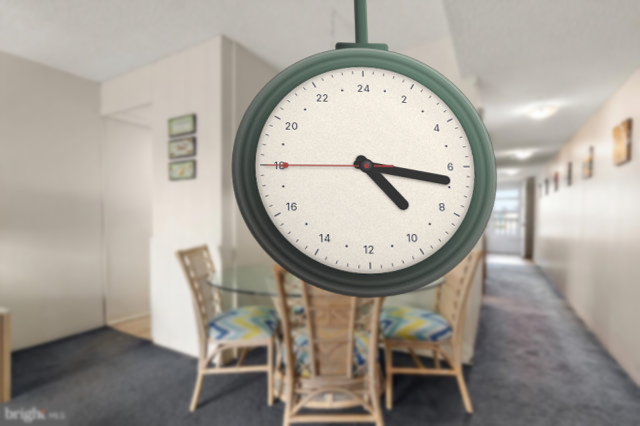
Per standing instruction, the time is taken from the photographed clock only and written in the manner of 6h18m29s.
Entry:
9h16m45s
